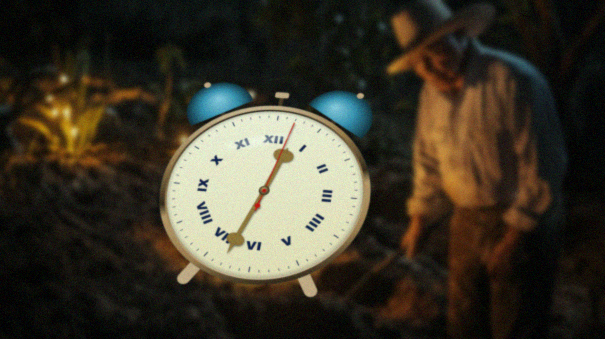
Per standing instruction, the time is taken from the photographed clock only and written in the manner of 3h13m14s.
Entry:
12h33m02s
